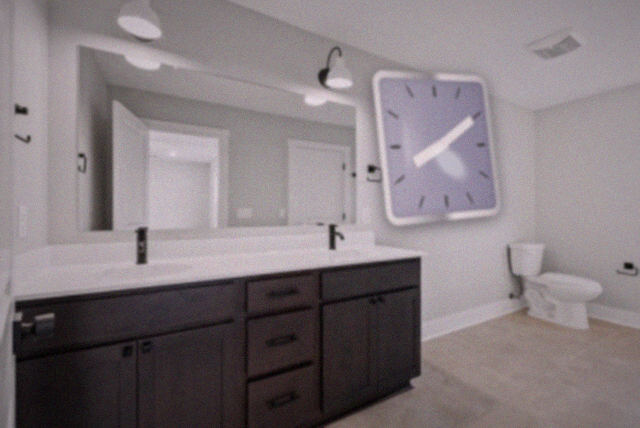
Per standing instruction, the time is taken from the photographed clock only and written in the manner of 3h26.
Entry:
8h10
